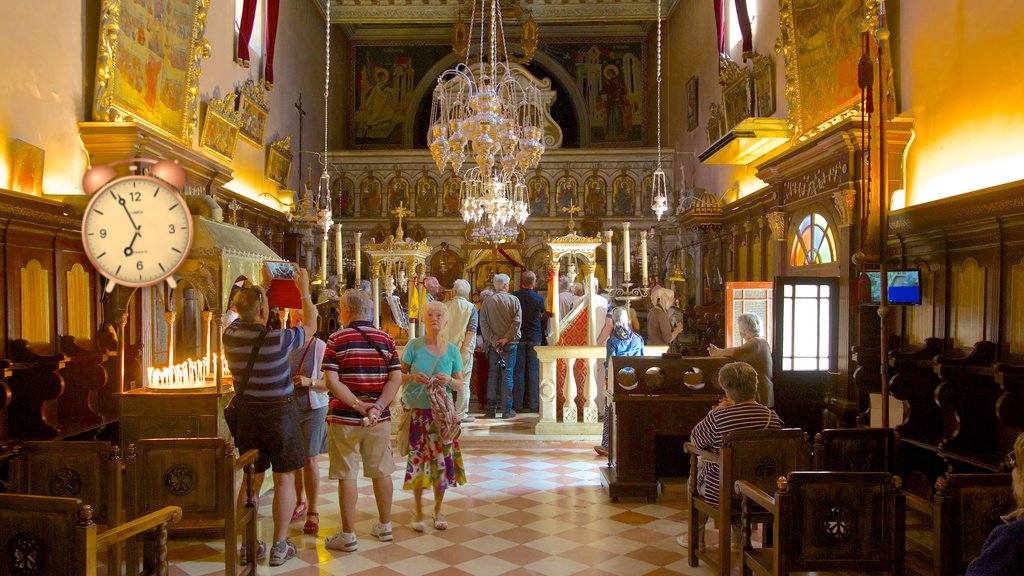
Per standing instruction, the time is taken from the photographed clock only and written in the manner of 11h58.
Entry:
6h56
